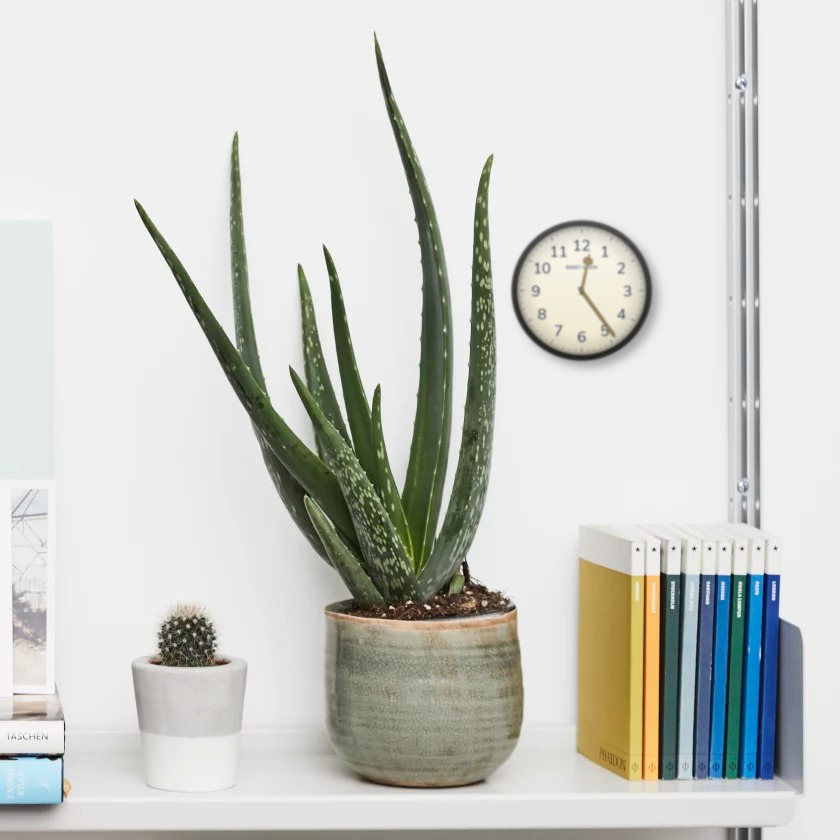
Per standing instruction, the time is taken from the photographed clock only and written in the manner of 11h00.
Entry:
12h24
